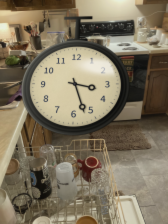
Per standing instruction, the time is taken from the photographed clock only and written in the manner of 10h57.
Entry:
3h27
